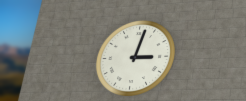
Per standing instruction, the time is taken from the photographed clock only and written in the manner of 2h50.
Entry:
3h02
